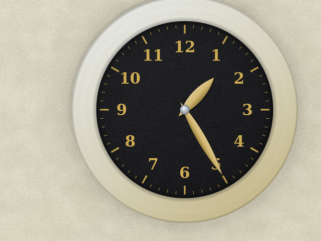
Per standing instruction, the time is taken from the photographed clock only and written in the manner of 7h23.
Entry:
1h25
